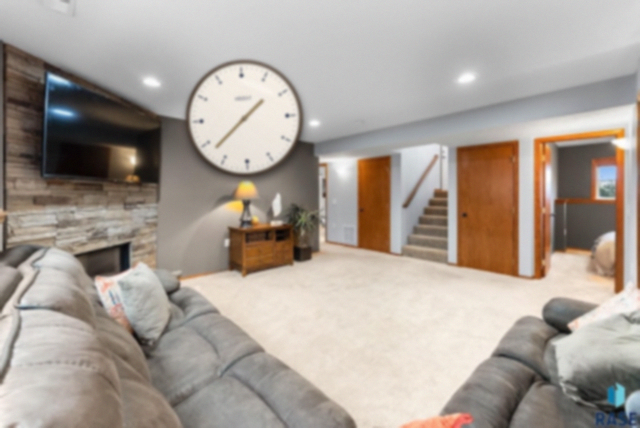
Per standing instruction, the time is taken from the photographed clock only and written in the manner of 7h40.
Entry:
1h38
